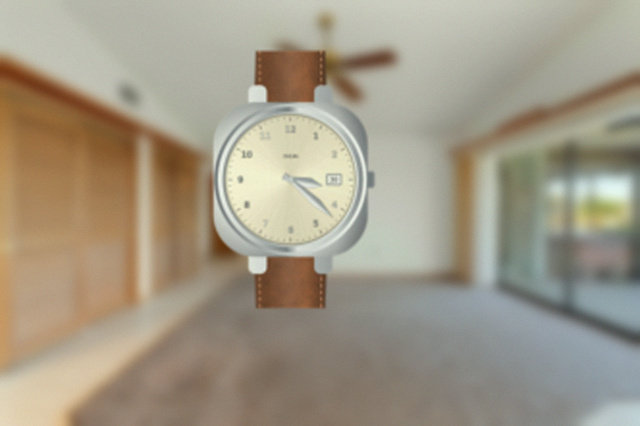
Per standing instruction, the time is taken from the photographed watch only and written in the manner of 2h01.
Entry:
3h22
